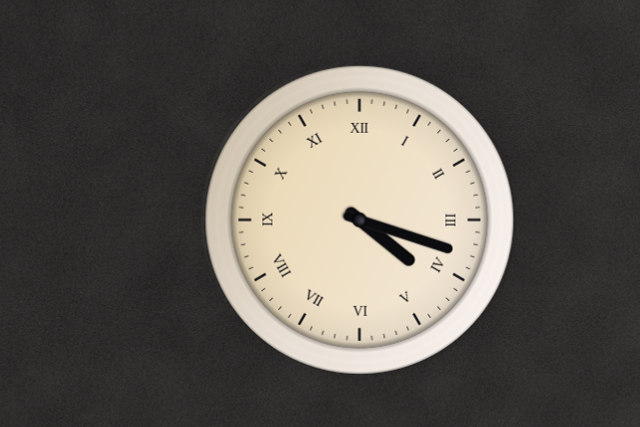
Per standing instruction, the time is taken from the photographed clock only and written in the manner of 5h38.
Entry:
4h18
